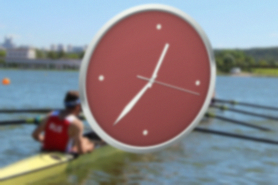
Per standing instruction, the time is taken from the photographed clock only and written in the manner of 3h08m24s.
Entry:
12h36m17s
